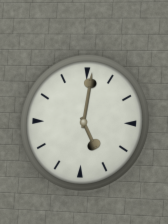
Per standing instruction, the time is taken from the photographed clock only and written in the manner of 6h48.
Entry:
5h01
